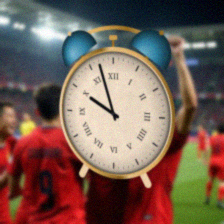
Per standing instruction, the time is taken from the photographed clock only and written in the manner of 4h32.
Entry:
9h57
